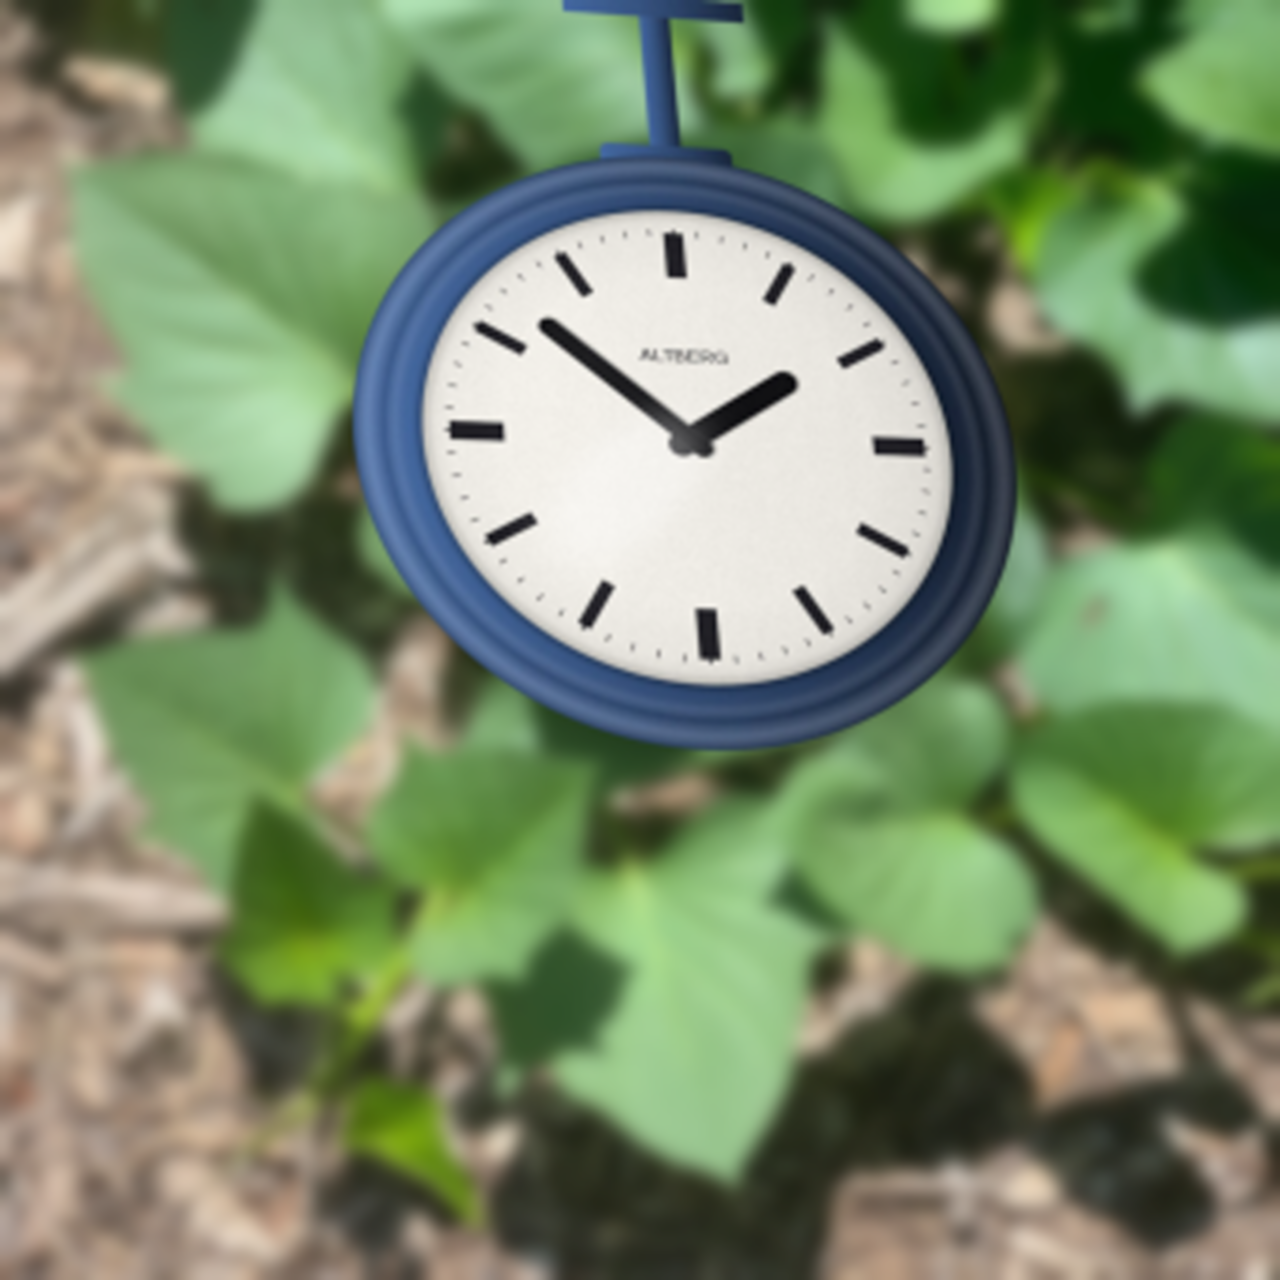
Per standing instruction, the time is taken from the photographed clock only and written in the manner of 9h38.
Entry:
1h52
